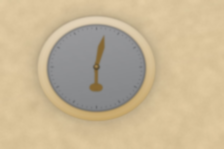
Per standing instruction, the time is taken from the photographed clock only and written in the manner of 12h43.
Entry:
6h02
